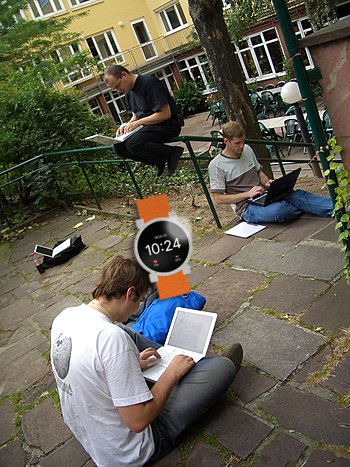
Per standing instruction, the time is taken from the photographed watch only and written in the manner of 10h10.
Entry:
10h24
